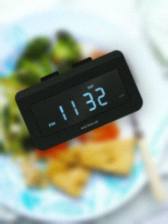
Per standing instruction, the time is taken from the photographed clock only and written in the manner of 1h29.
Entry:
11h32
